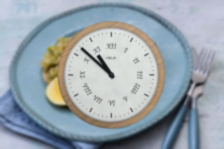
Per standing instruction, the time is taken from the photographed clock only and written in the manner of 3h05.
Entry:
10h52
